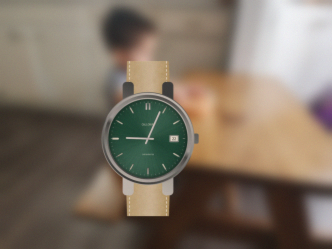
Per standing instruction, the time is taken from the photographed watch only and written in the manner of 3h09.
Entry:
9h04
